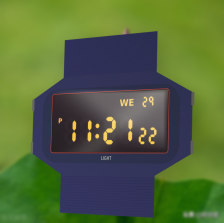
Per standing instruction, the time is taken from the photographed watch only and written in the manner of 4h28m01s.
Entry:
11h21m22s
